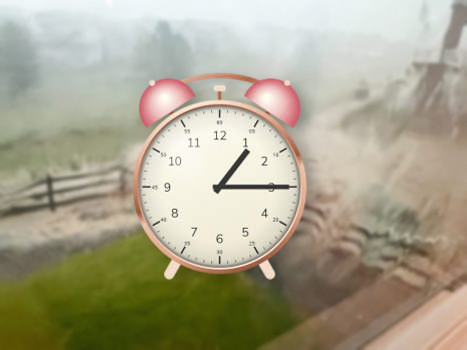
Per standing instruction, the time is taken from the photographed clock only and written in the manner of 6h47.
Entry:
1h15
